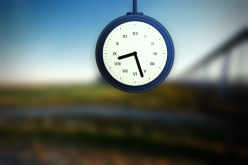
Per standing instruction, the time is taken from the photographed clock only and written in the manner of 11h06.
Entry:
8h27
